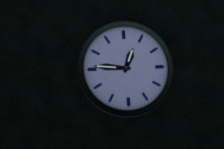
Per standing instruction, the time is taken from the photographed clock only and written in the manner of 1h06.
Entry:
12h46
